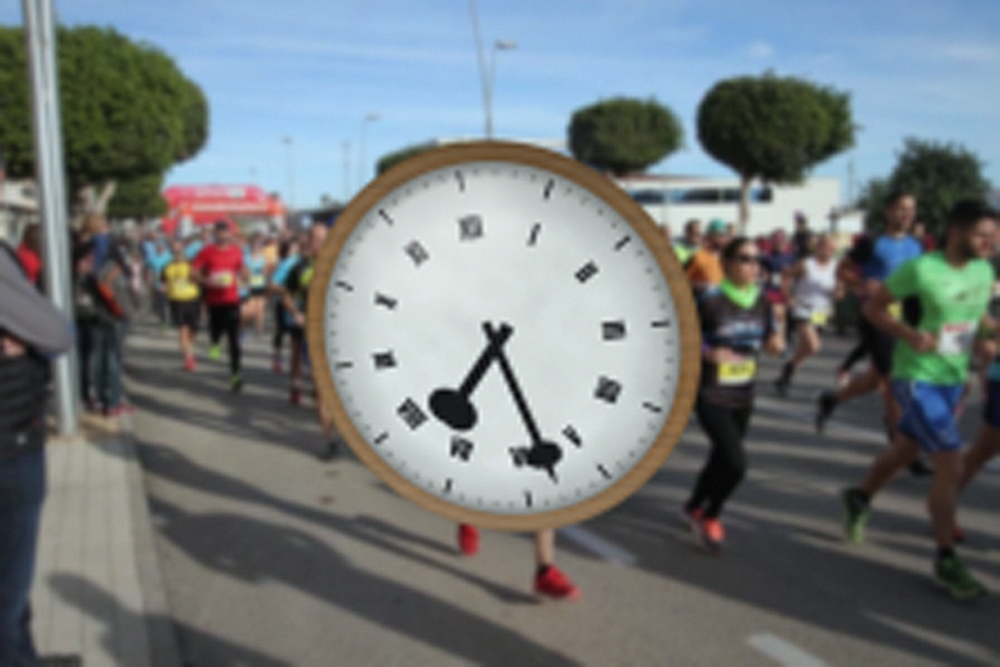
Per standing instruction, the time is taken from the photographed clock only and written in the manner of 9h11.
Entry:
7h28
